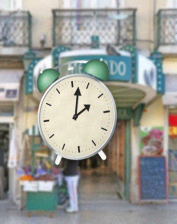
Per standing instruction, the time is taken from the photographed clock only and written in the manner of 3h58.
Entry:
2h02
